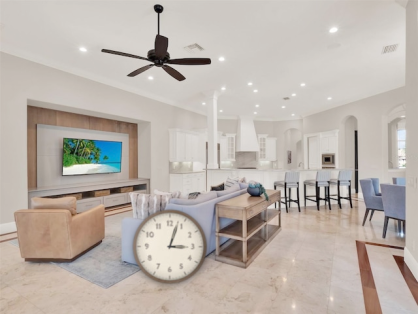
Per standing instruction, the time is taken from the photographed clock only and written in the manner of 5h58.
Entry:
3h03
